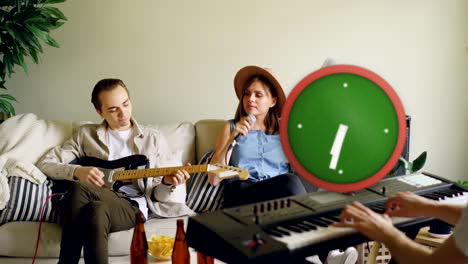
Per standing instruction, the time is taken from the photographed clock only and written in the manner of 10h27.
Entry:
6h32
